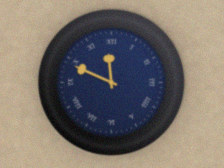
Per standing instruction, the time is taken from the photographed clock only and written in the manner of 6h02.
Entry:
11h49
